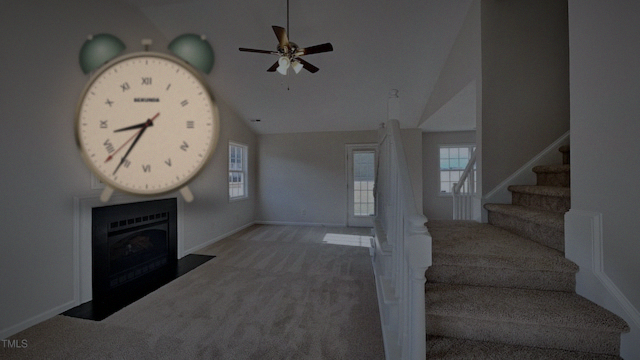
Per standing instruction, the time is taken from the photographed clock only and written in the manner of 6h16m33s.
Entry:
8h35m38s
